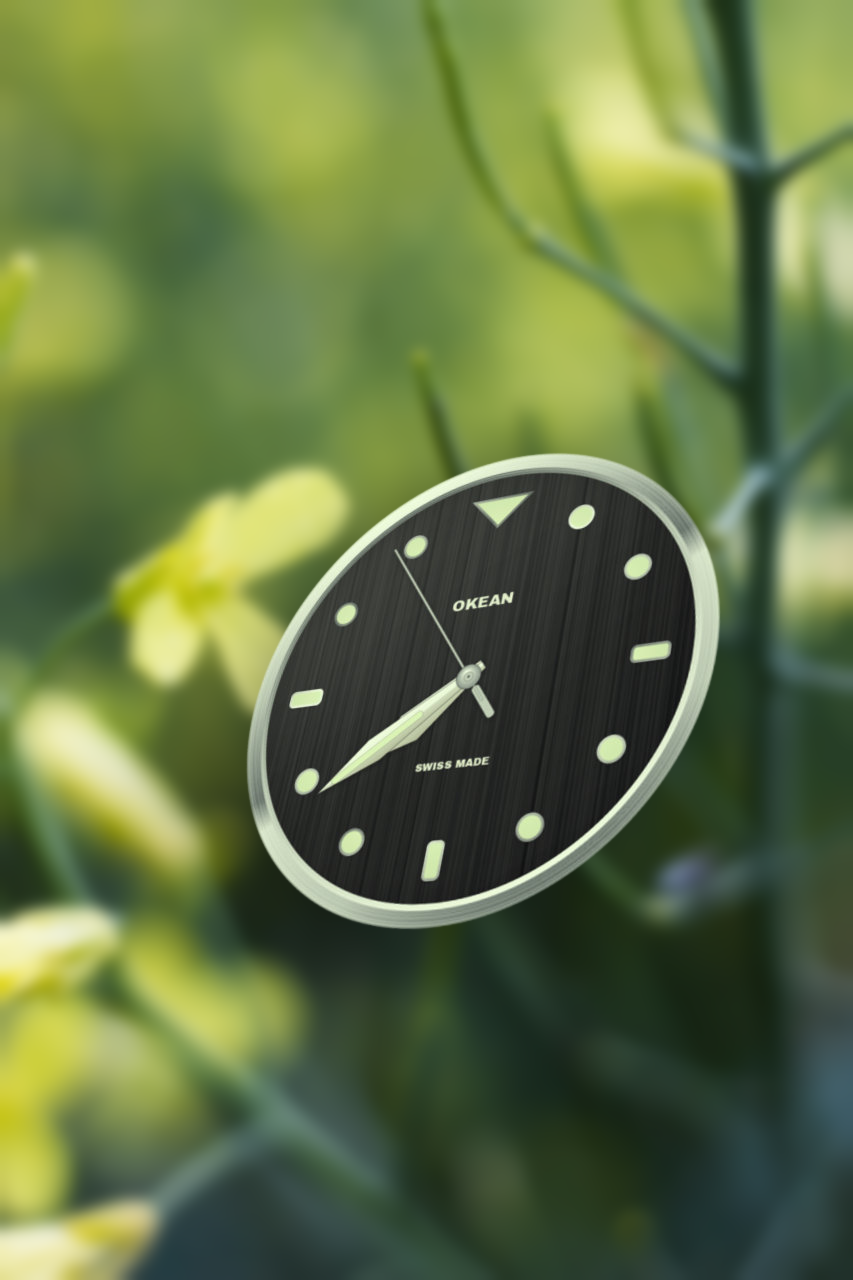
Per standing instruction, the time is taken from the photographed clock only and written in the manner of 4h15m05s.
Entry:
7h38m54s
